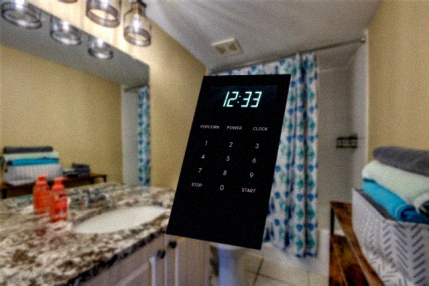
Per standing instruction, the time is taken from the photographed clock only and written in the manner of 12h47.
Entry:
12h33
